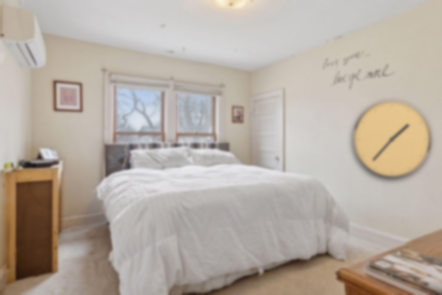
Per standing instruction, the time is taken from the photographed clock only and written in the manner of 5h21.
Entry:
1h37
